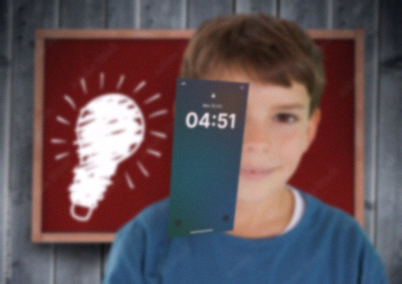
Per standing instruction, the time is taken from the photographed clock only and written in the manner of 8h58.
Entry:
4h51
